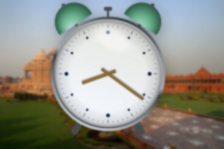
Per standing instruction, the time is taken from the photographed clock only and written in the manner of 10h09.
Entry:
8h21
